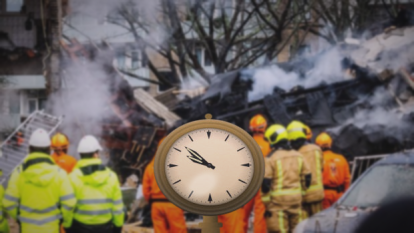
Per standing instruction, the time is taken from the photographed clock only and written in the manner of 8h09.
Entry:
9h52
